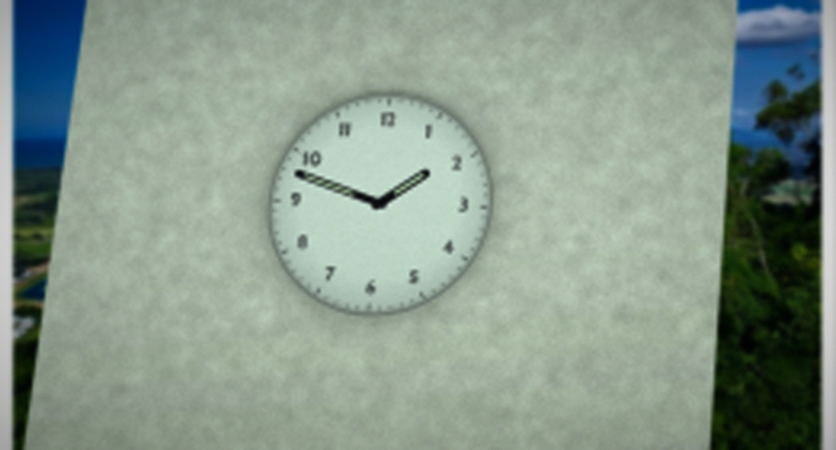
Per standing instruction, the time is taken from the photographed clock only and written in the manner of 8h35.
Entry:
1h48
